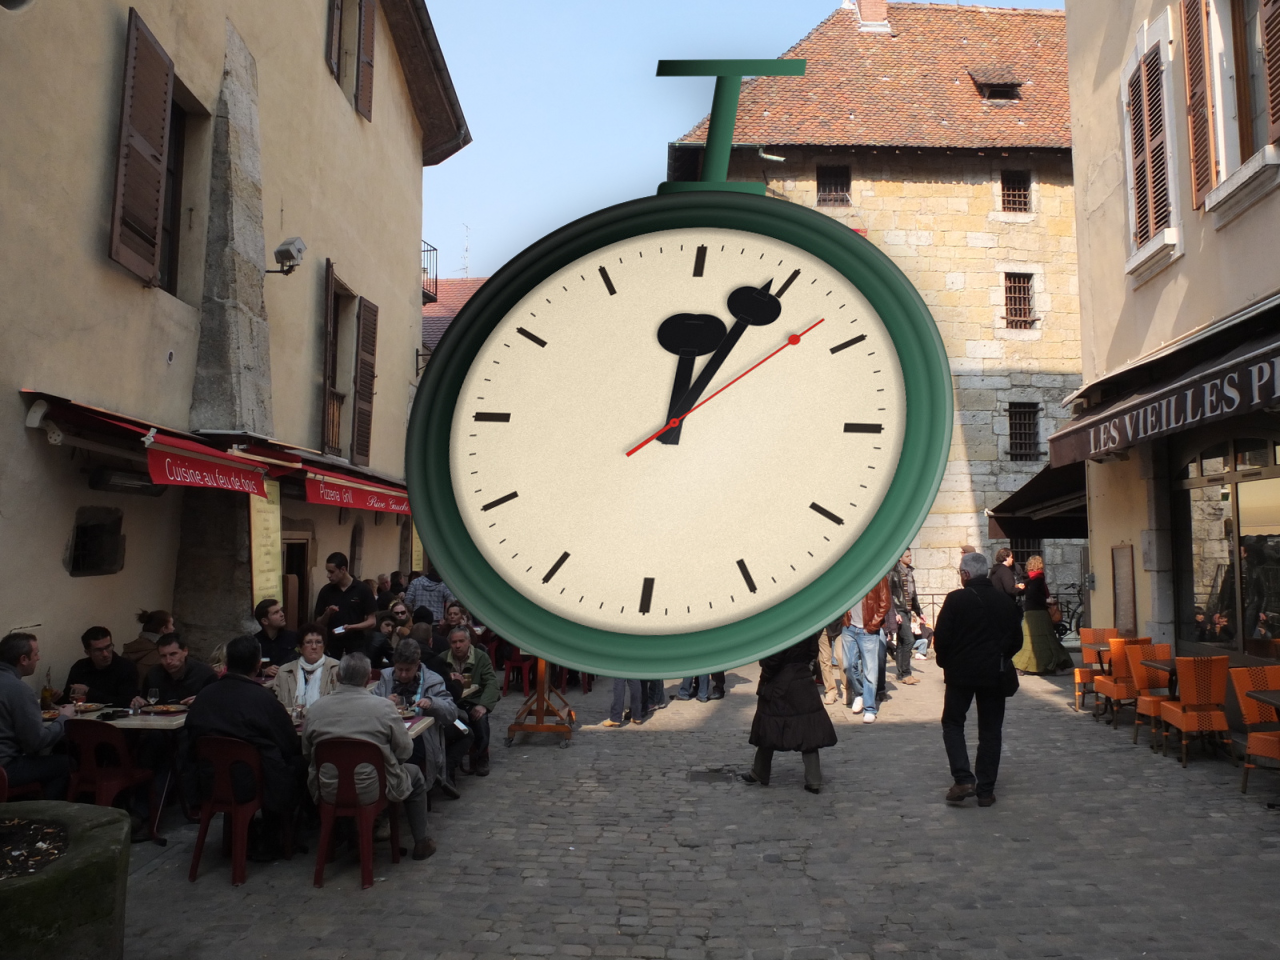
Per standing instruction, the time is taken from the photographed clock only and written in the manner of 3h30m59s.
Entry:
12h04m08s
